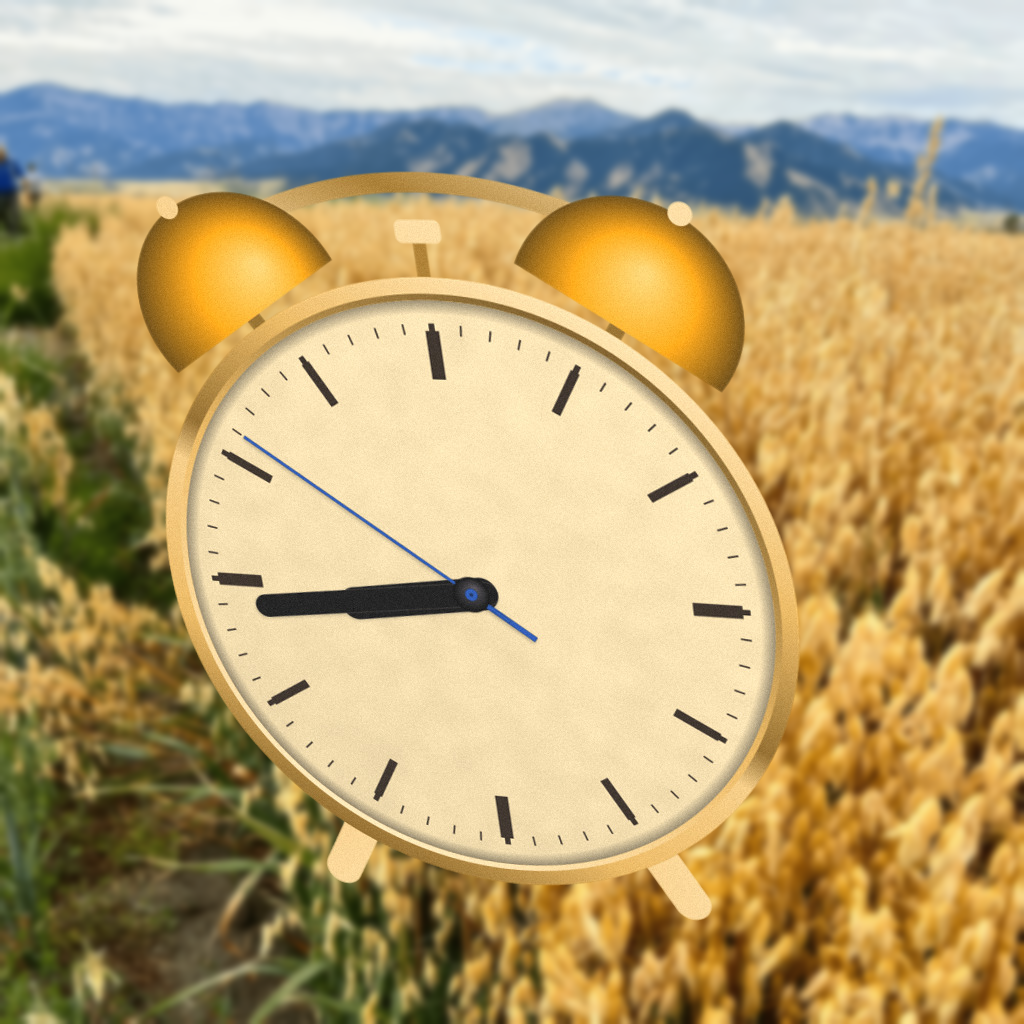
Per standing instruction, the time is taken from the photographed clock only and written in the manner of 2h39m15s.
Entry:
8h43m51s
